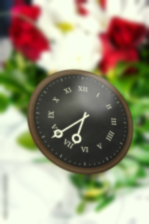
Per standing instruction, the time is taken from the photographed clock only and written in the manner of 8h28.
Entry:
6h39
